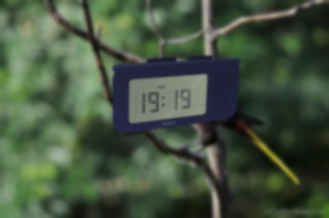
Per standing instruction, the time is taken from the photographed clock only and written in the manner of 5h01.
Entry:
19h19
